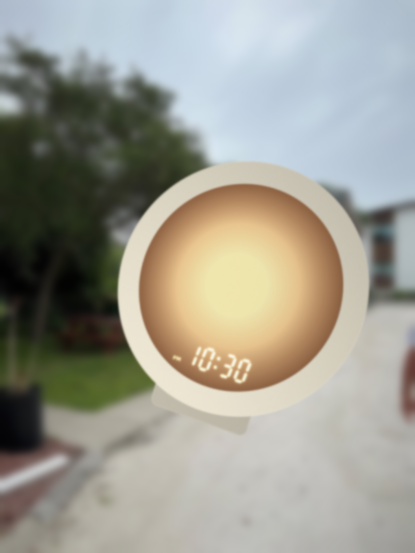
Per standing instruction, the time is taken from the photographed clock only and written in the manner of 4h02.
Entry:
10h30
